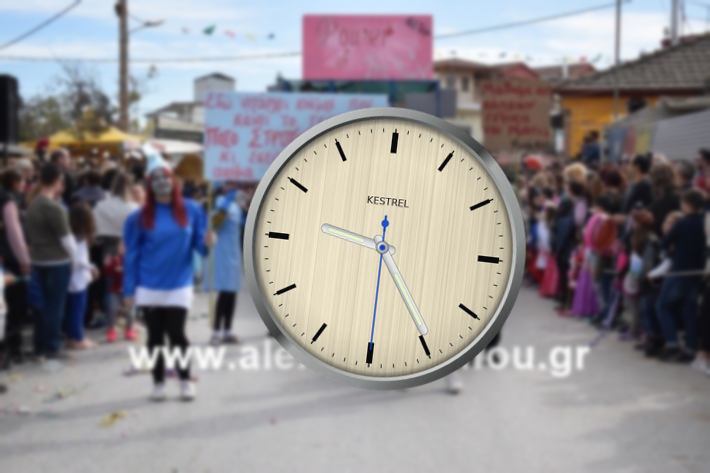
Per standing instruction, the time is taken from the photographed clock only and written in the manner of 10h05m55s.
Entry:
9h24m30s
